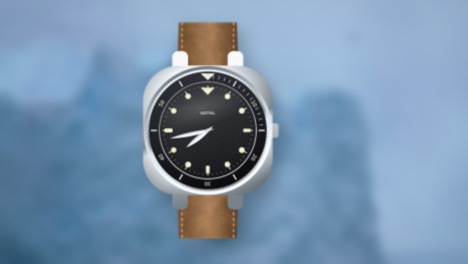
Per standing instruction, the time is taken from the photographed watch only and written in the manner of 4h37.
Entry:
7h43
